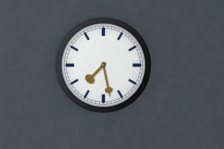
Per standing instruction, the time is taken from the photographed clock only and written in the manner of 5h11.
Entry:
7h28
